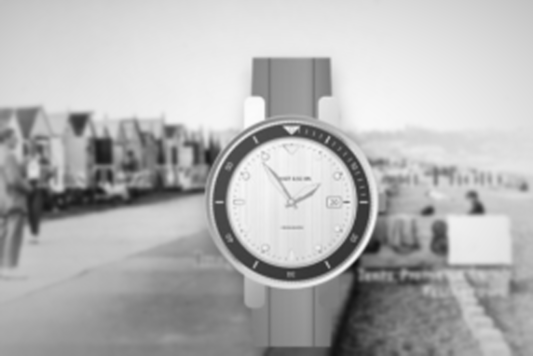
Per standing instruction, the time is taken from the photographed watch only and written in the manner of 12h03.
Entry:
1h54
